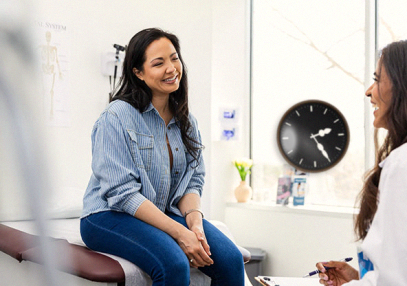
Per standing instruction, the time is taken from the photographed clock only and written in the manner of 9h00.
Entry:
2h25
